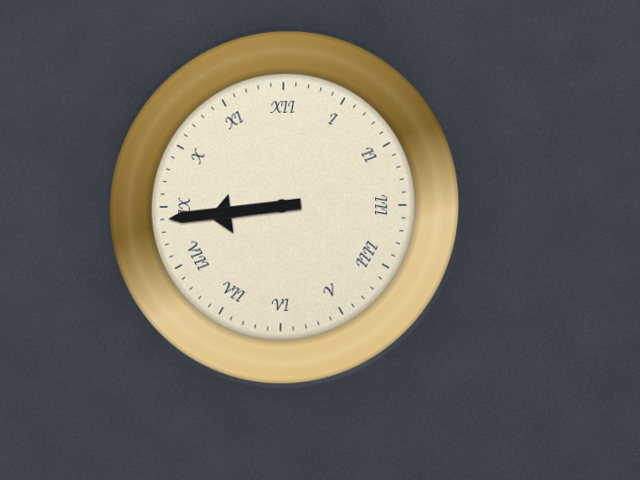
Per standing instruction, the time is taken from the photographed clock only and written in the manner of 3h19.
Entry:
8h44
